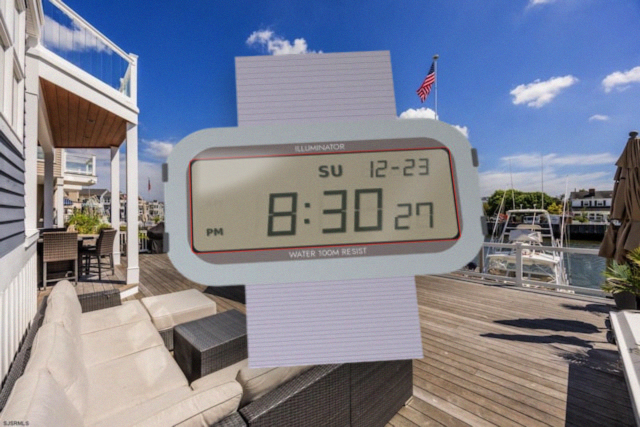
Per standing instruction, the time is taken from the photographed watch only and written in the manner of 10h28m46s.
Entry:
8h30m27s
